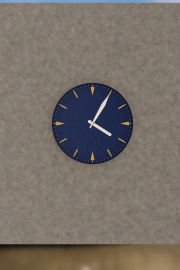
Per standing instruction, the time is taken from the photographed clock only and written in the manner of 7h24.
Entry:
4h05
